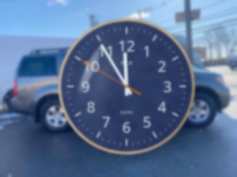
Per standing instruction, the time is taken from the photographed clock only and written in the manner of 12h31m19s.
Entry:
11h54m50s
